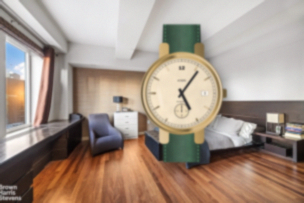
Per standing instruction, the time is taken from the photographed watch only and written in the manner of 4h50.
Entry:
5h06
